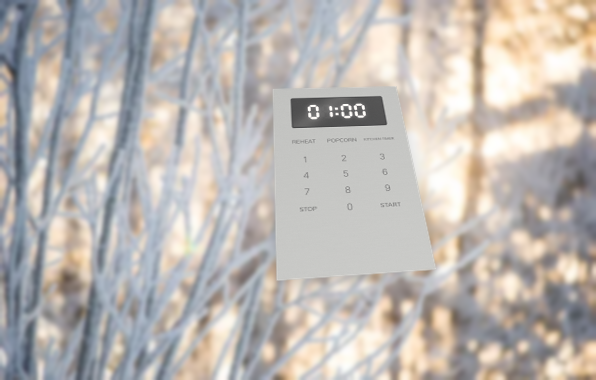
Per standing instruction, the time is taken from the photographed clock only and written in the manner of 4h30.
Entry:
1h00
